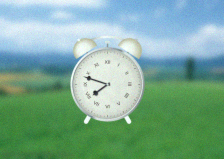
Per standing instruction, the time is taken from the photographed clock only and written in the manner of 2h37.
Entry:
7h48
